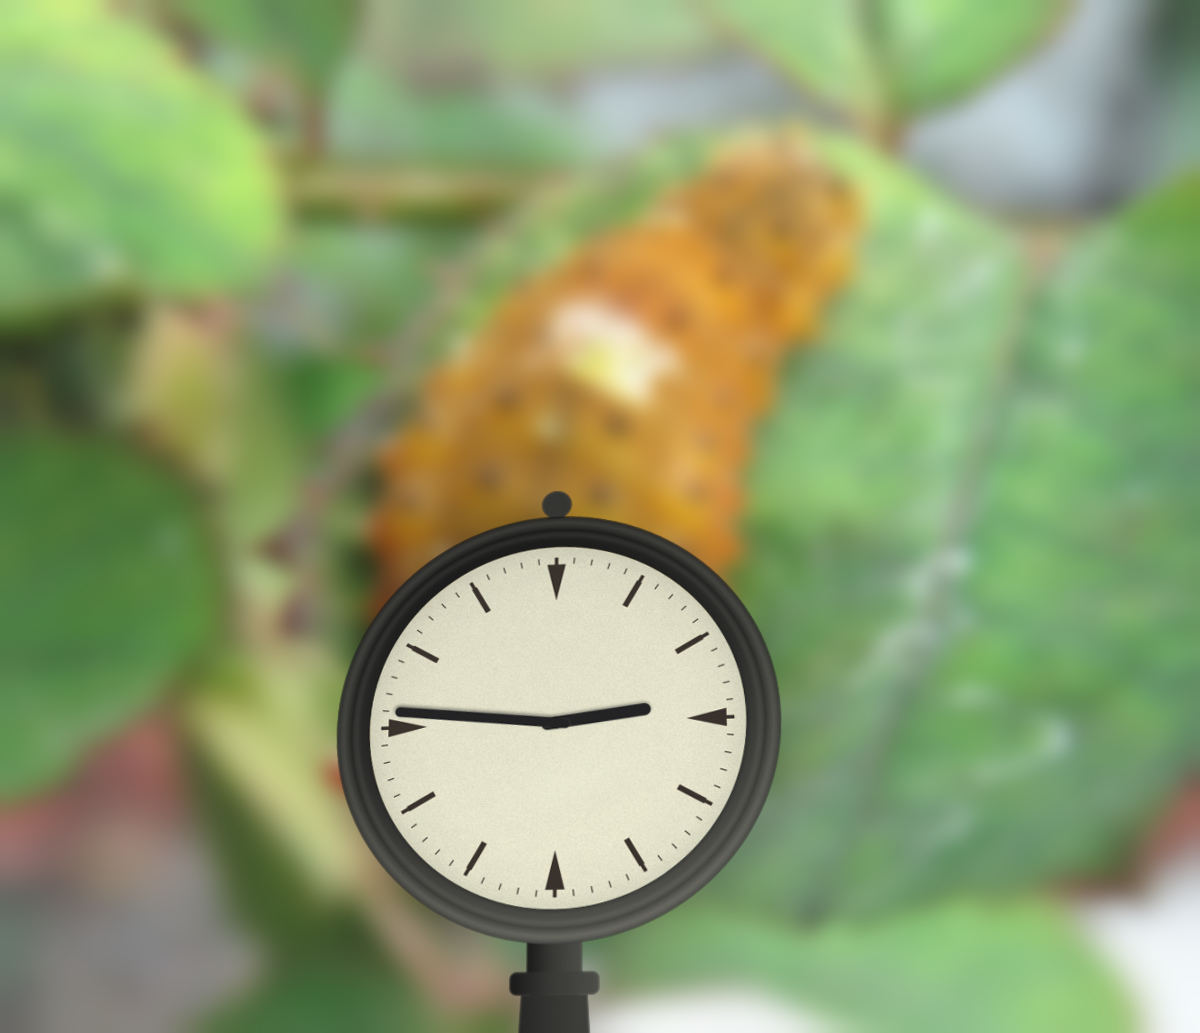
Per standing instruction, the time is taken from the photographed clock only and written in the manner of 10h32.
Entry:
2h46
